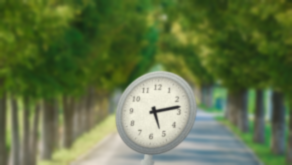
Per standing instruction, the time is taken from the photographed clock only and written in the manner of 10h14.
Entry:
5h13
